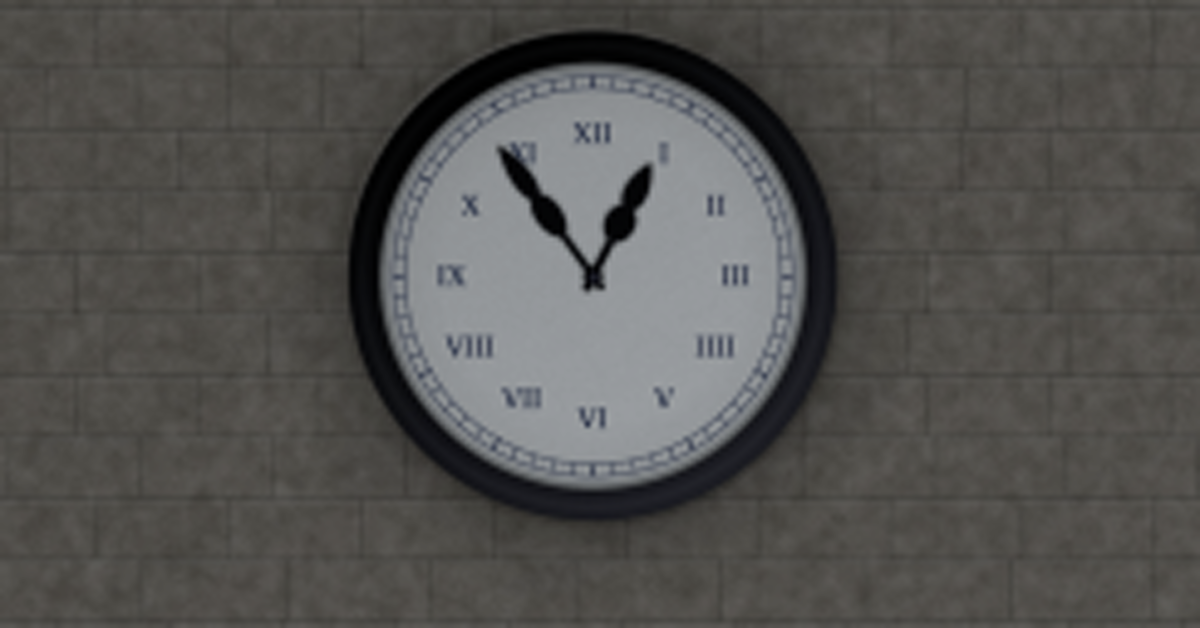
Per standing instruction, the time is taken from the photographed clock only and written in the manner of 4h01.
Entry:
12h54
